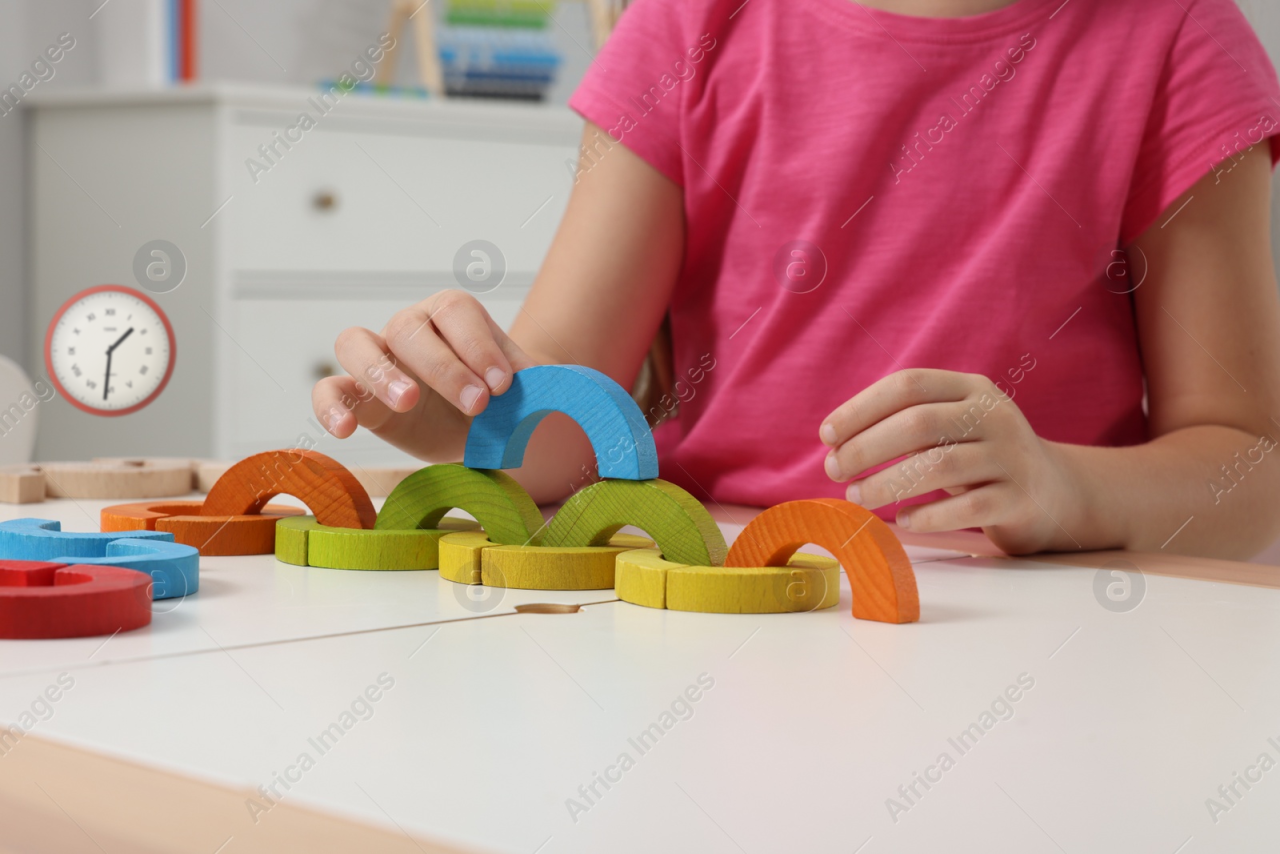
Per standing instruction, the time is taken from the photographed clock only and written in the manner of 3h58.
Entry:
1h31
